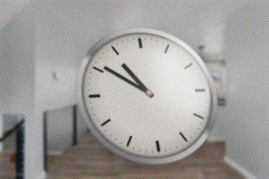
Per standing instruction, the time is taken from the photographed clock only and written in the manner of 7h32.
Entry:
10h51
